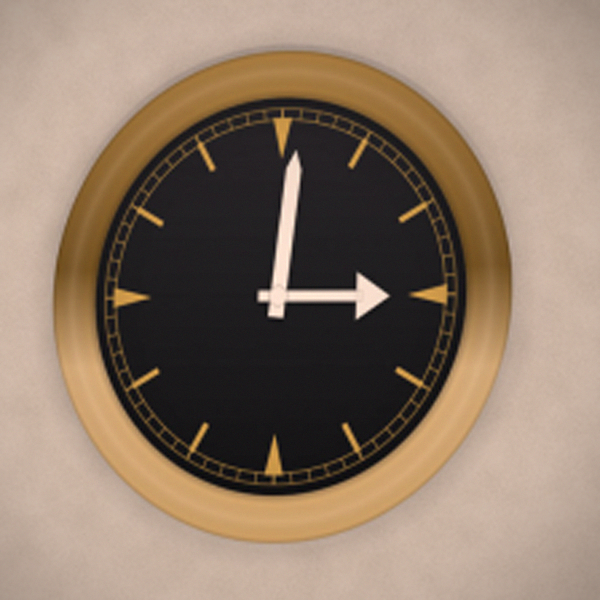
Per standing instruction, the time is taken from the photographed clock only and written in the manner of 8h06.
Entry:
3h01
